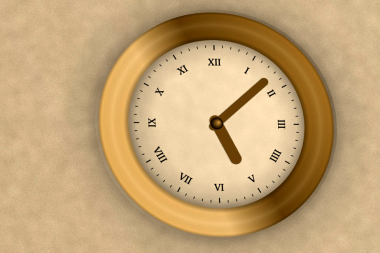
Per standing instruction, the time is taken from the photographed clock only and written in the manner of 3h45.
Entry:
5h08
